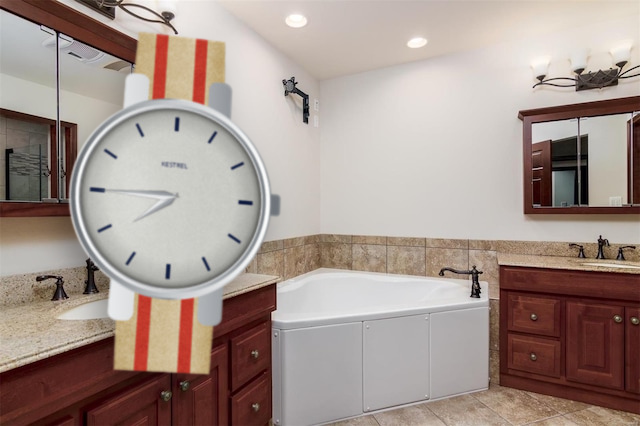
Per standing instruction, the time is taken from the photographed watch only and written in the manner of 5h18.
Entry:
7h45
